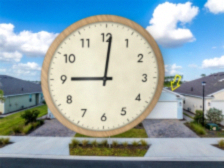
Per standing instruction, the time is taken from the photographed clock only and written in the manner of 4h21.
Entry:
9h01
